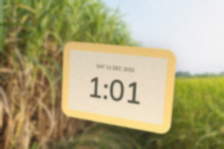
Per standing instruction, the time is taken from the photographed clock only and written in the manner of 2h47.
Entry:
1h01
